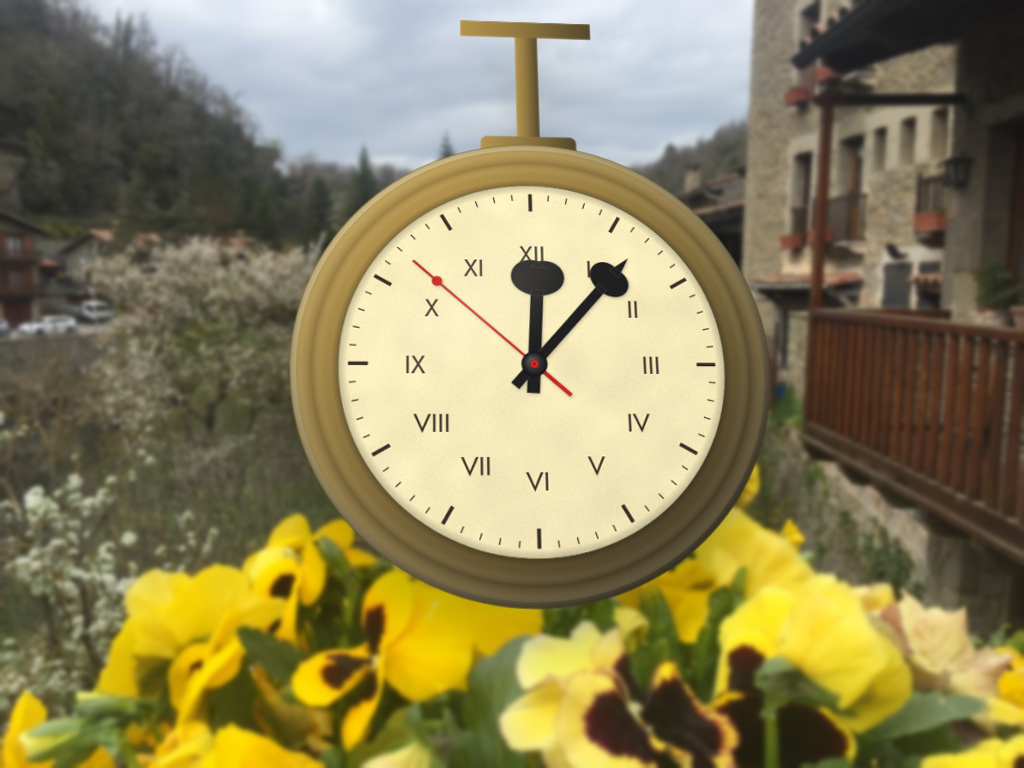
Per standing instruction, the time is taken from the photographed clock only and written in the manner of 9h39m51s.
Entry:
12h06m52s
